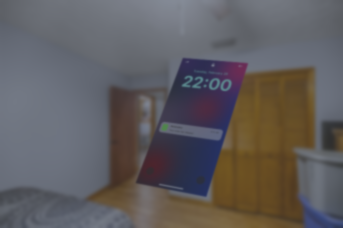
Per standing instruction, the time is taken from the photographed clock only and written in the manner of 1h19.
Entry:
22h00
